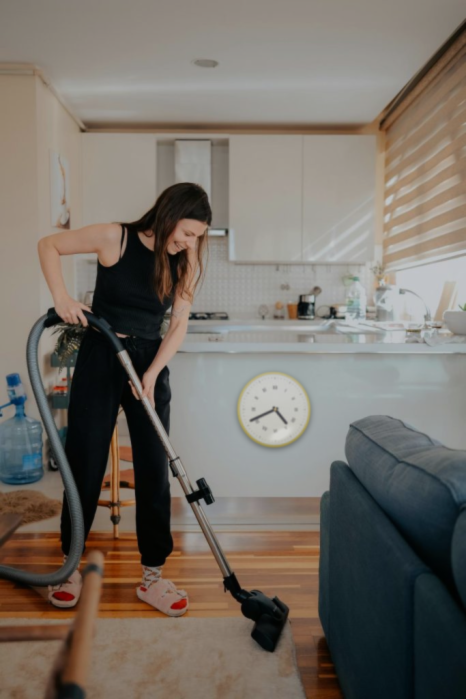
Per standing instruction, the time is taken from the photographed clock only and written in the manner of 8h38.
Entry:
4h41
